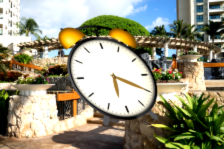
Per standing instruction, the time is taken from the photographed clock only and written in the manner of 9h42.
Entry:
6h20
